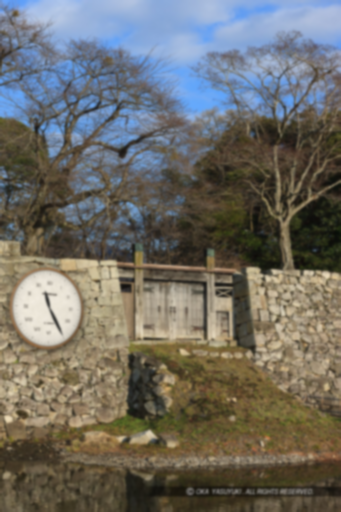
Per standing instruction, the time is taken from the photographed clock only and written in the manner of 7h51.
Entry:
11h25
